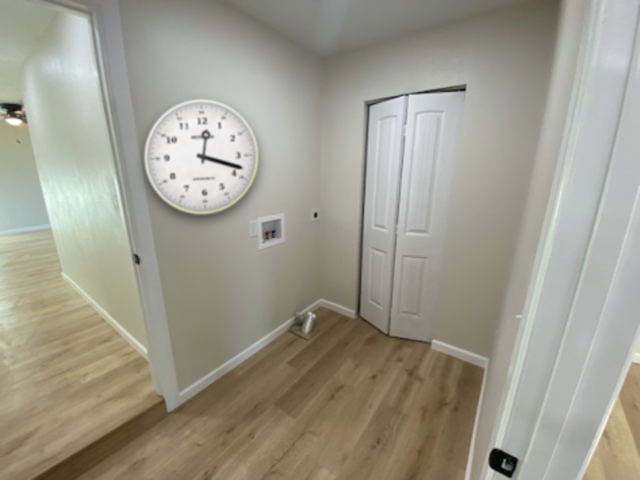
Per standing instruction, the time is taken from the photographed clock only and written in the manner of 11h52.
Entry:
12h18
